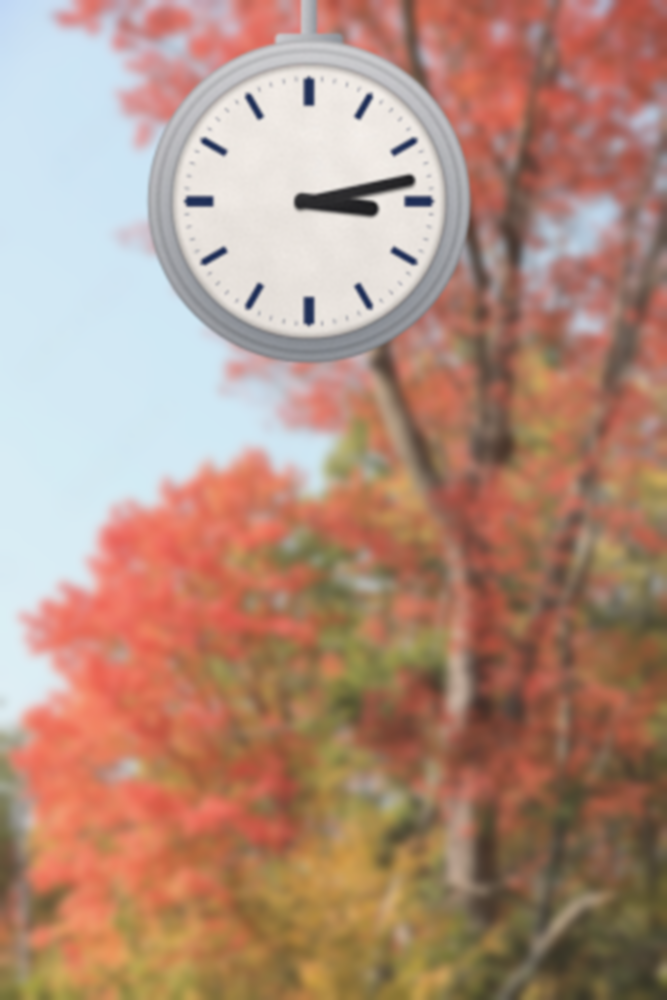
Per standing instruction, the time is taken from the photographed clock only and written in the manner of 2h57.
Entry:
3h13
